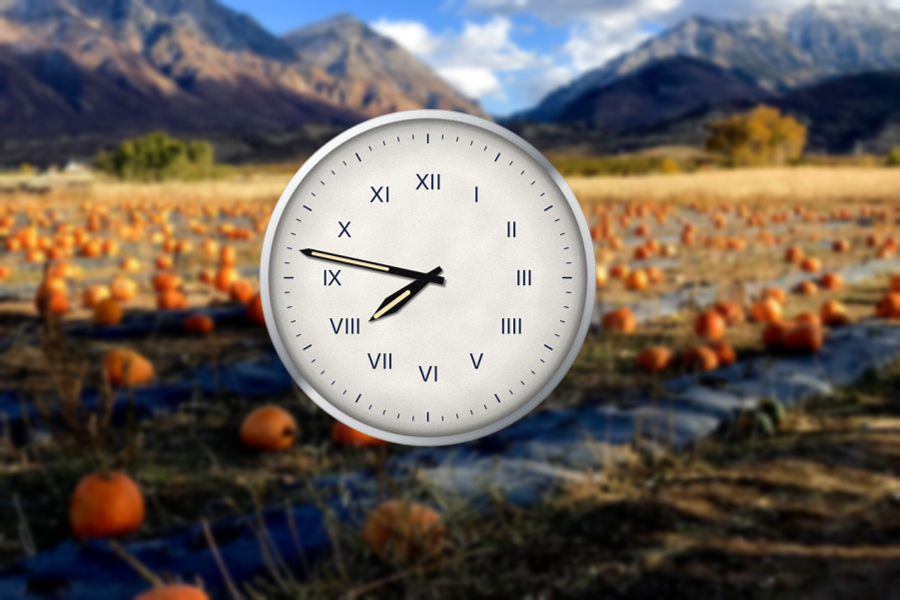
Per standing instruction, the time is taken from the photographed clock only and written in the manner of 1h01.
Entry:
7h47
